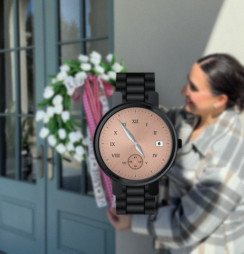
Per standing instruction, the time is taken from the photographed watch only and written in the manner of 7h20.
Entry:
4h54
